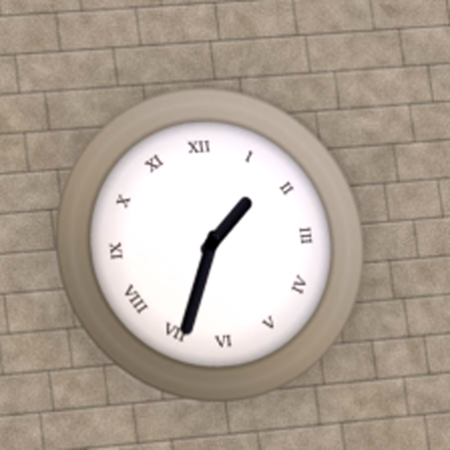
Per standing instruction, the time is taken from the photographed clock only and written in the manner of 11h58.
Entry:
1h34
